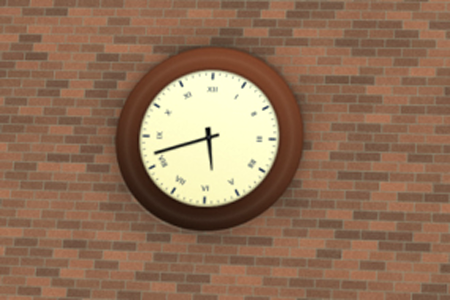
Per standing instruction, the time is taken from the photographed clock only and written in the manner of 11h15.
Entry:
5h42
